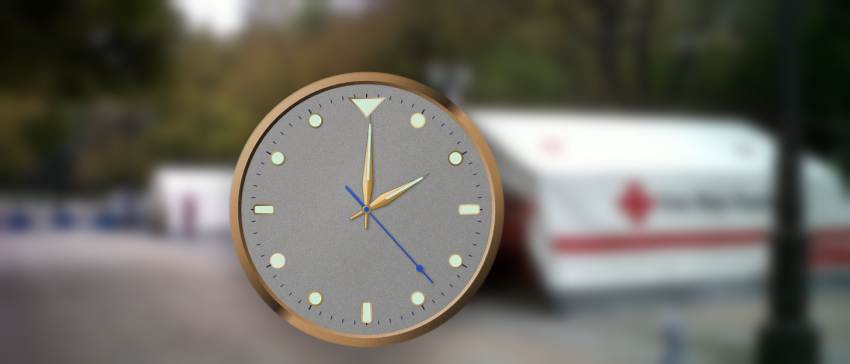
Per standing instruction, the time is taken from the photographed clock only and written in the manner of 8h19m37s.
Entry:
2h00m23s
